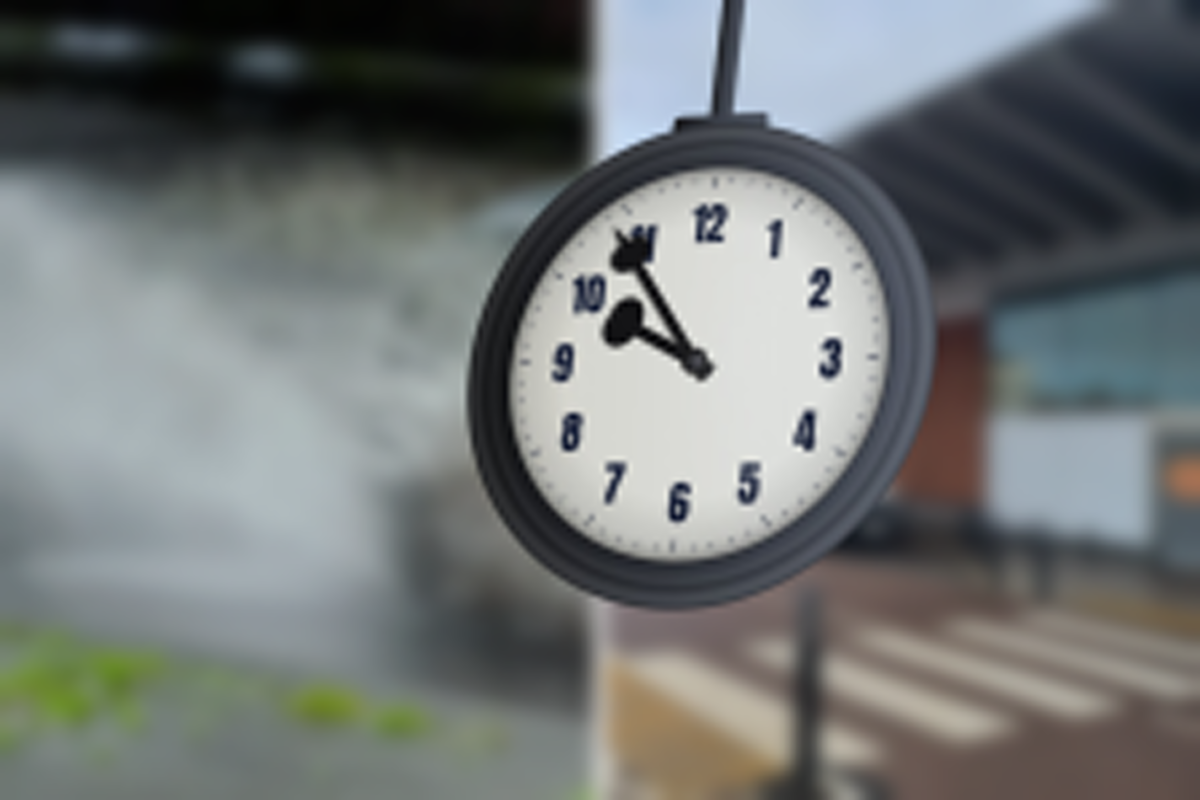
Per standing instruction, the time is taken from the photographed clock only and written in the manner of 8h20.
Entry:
9h54
